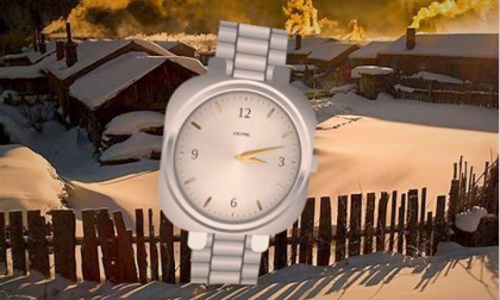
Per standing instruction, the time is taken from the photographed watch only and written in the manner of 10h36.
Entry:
3h12
